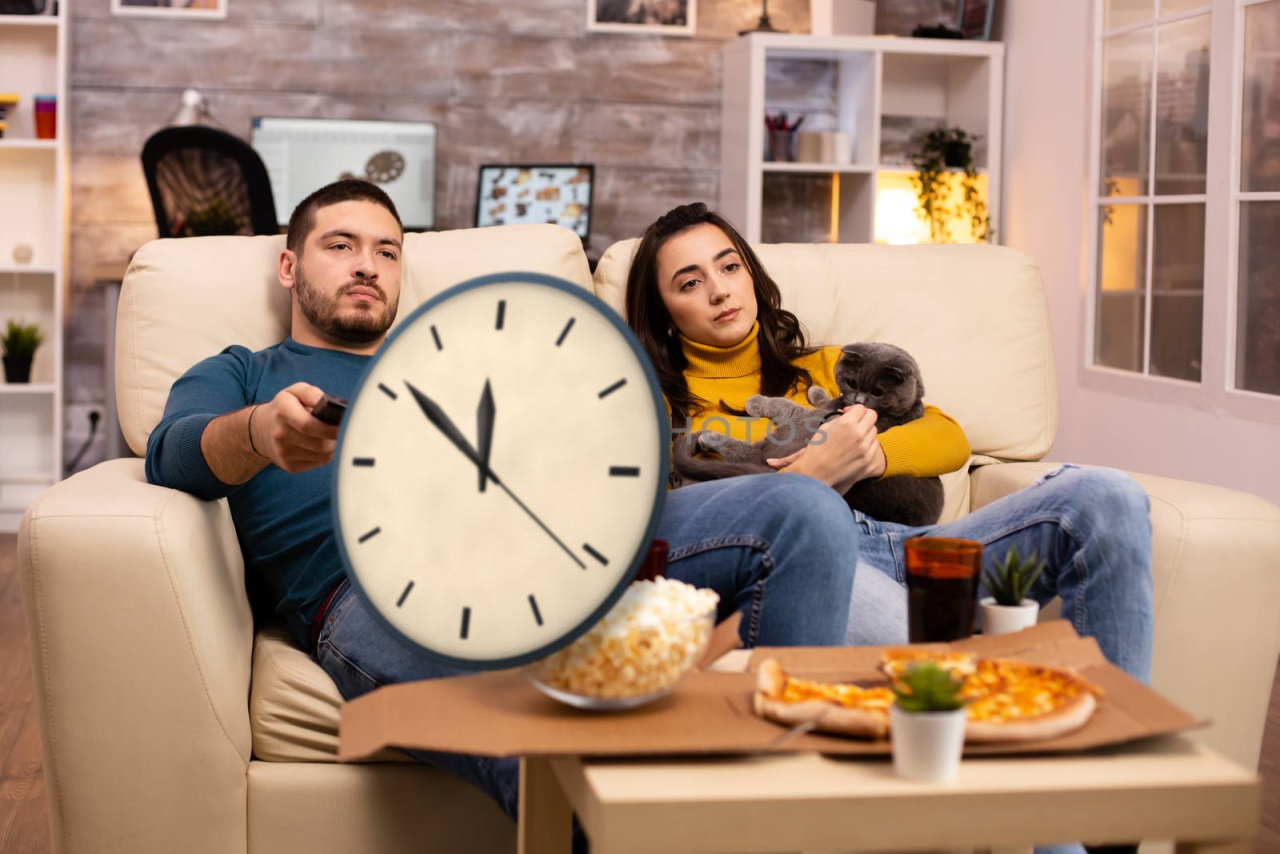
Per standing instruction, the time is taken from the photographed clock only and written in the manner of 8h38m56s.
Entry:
11h51m21s
